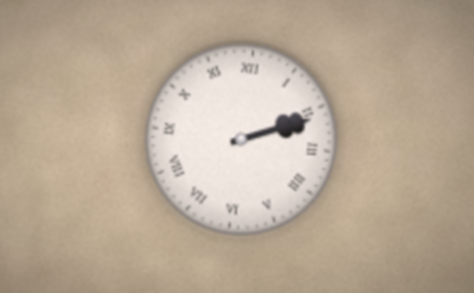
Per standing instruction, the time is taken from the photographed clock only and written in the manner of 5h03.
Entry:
2h11
